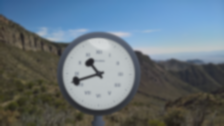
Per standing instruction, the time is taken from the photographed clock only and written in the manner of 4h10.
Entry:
10h42
